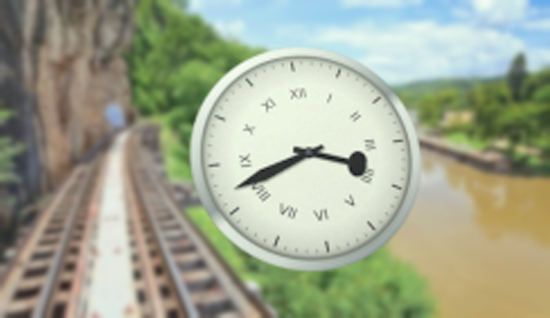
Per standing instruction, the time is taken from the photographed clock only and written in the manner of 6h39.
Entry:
3h42
